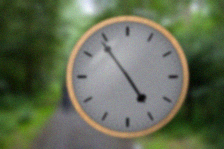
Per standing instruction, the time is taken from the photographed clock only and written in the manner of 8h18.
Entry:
4h54
